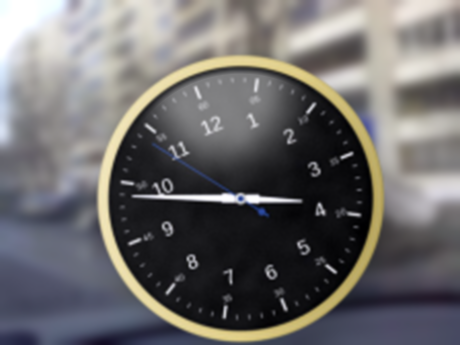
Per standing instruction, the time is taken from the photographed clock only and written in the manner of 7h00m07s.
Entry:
3h48m54s
